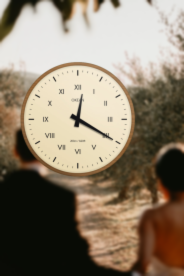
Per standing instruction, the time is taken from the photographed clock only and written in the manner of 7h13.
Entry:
12h20
